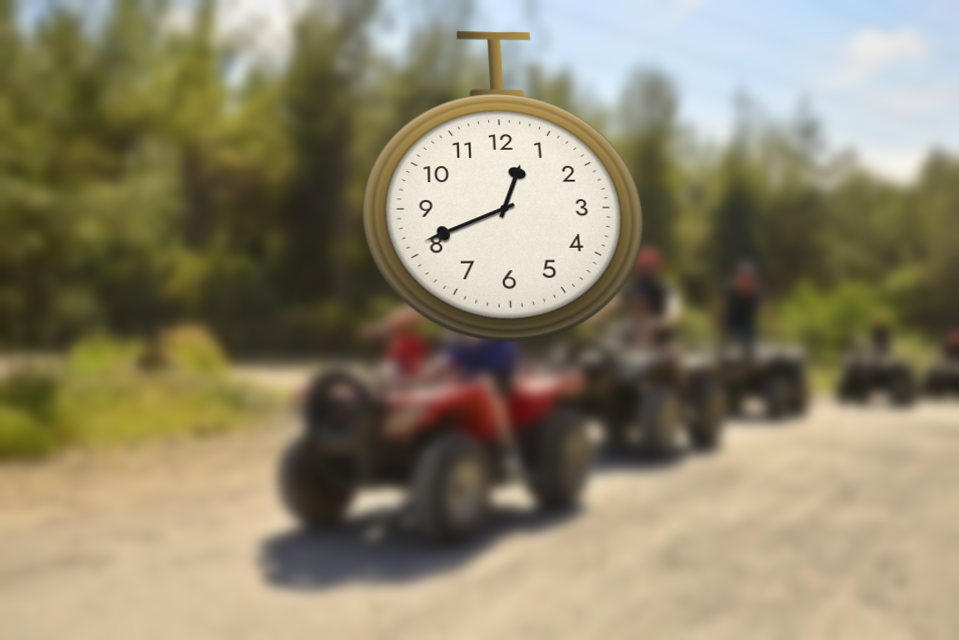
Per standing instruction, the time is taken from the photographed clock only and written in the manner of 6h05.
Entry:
12h41
